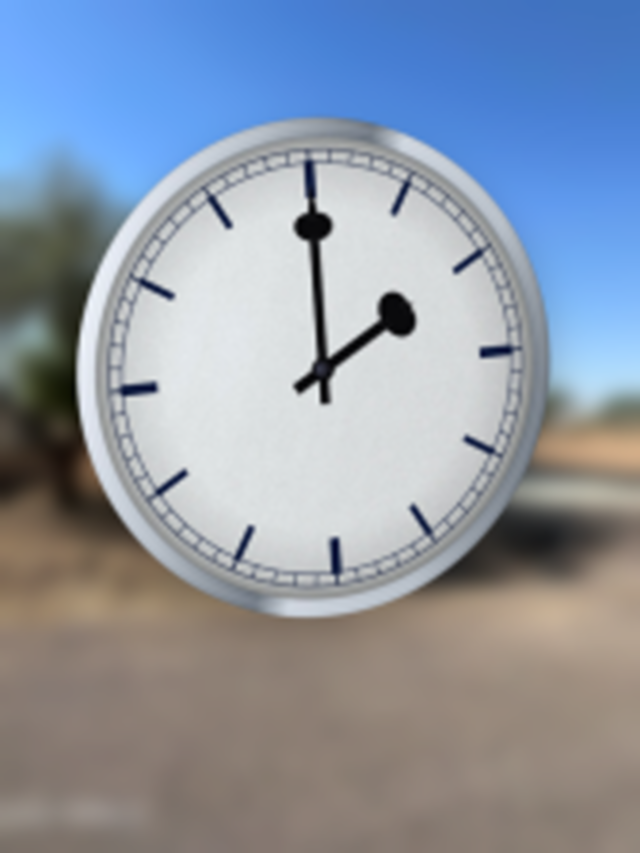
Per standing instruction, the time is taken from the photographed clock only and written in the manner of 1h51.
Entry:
2h00
